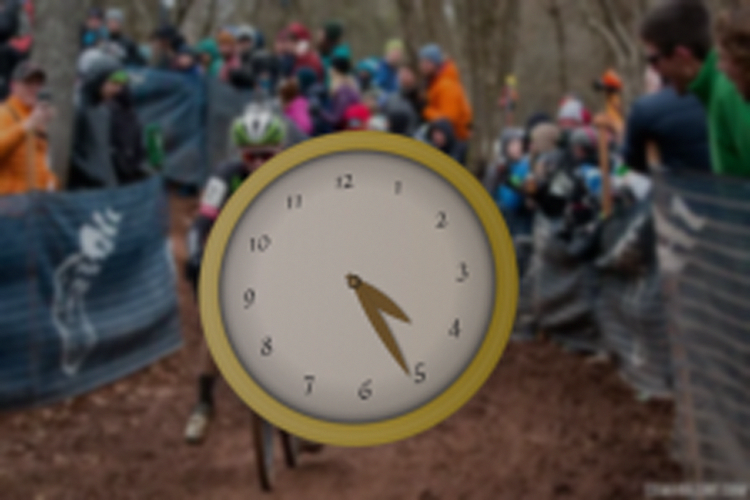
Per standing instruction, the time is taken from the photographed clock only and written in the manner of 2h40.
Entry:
4h26
